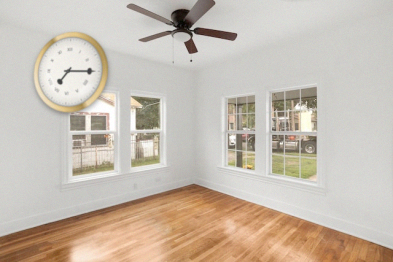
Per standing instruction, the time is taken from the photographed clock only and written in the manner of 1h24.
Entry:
7h15
